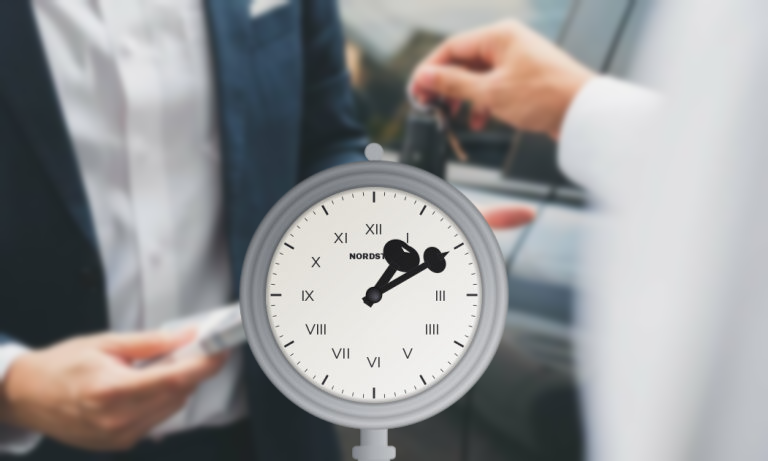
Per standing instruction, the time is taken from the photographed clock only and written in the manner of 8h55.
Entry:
1h10
